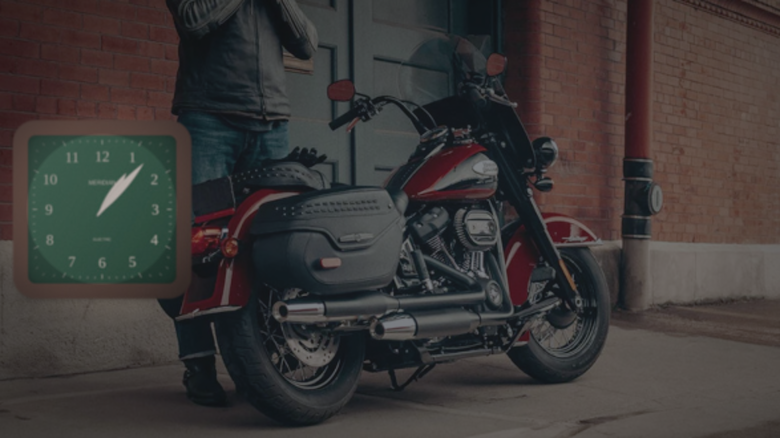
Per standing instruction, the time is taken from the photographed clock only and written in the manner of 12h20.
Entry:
1h07
